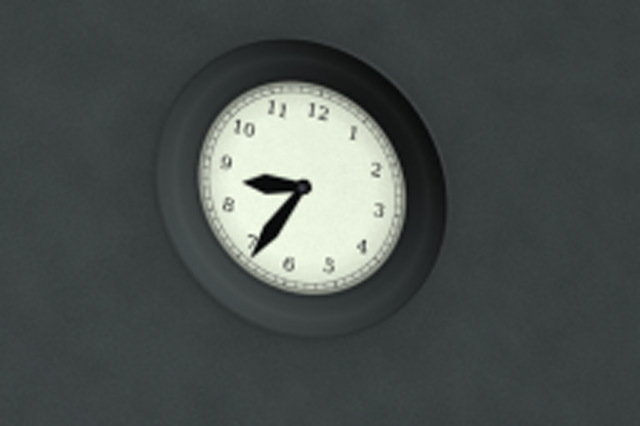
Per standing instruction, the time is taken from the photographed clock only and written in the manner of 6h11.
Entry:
8h34
